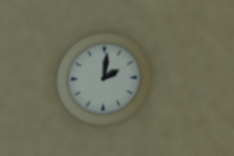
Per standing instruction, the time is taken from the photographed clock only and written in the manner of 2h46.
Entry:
2h01
